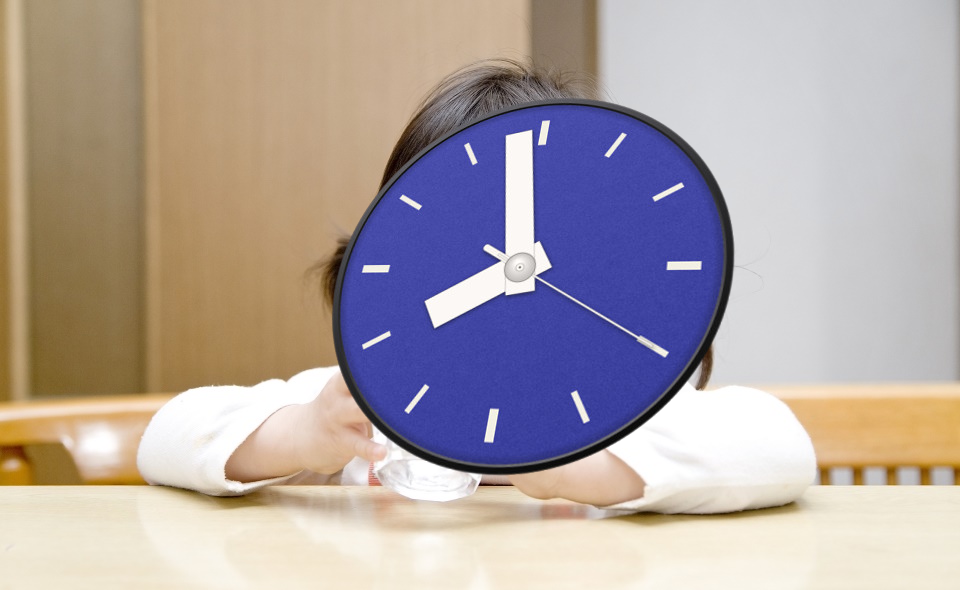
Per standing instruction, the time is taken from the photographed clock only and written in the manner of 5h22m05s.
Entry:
7h58m20s
